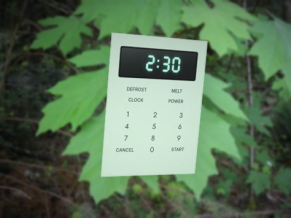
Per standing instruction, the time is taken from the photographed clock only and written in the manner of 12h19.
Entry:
2h30
